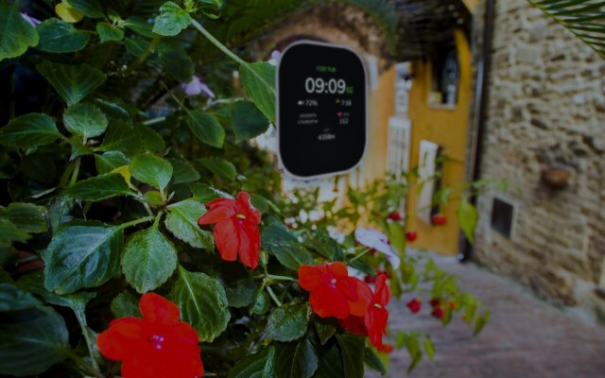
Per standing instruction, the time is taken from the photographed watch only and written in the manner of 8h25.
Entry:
9h09
